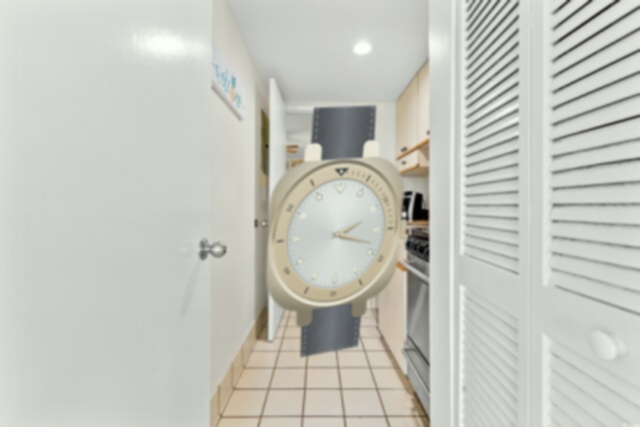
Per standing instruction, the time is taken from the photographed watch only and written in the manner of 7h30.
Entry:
2h18
